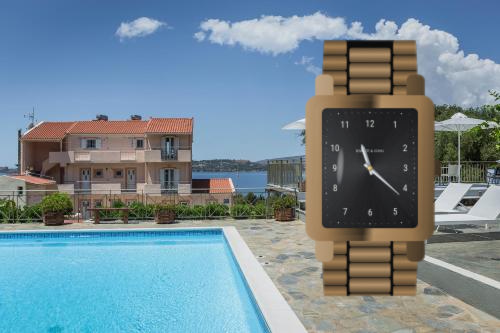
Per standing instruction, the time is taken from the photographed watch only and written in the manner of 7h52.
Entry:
11h22
